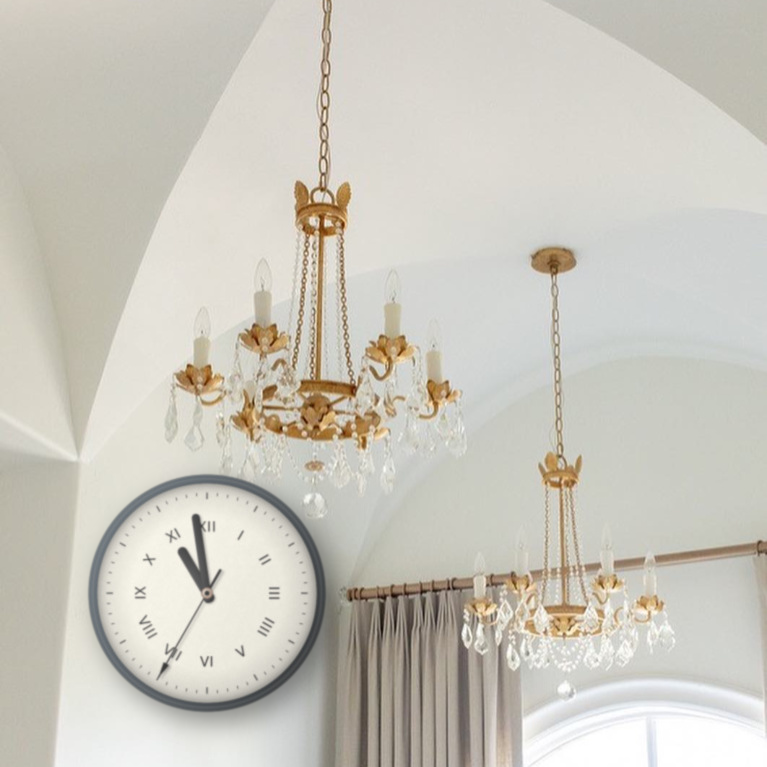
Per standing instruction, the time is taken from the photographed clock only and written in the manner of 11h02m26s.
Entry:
10h58m35s
